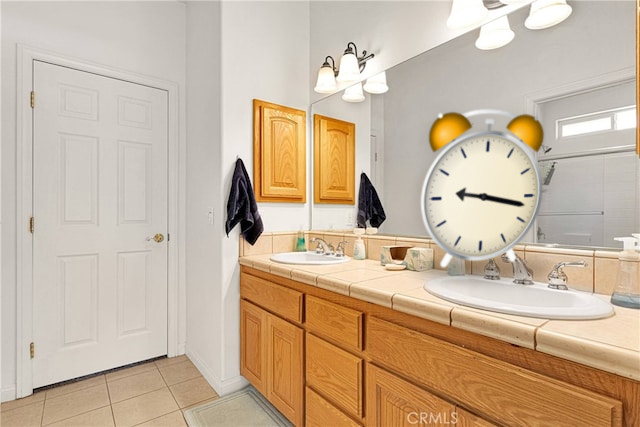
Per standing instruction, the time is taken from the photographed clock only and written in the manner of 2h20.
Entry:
9h17
